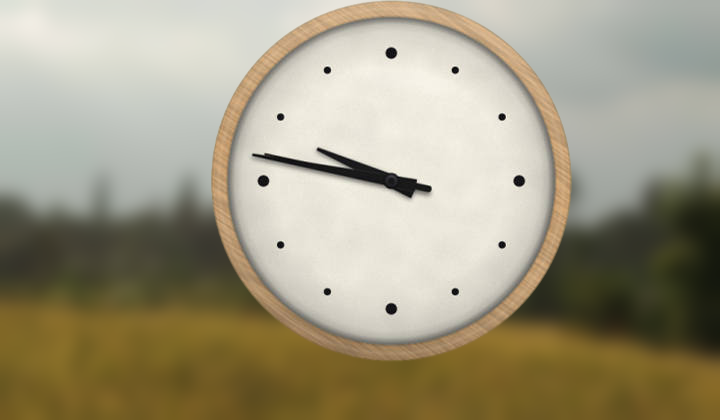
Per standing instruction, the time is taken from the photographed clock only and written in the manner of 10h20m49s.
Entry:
9h46m47s
